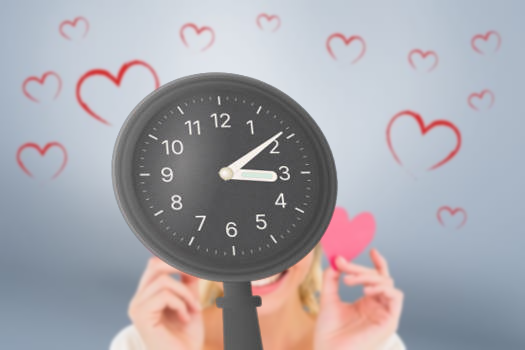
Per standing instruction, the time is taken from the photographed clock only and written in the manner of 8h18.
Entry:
3h09
